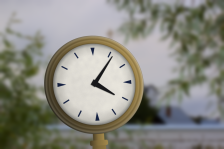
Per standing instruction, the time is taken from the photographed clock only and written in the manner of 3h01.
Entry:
4h06
